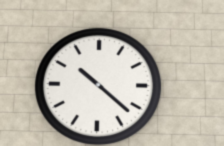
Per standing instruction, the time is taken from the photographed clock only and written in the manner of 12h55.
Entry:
10h22
